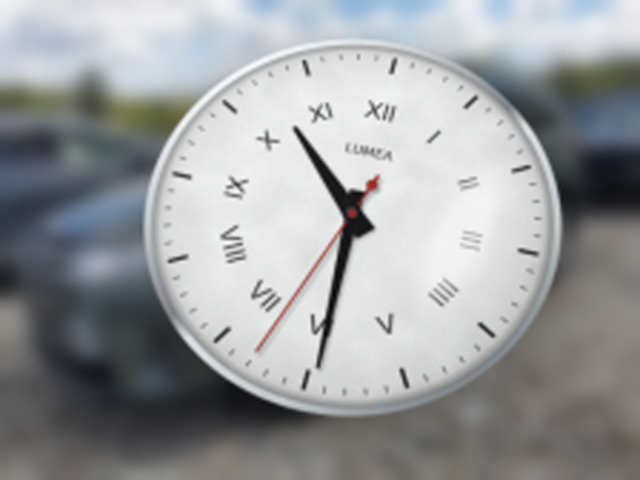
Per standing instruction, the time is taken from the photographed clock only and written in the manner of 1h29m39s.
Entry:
10h29m33s
